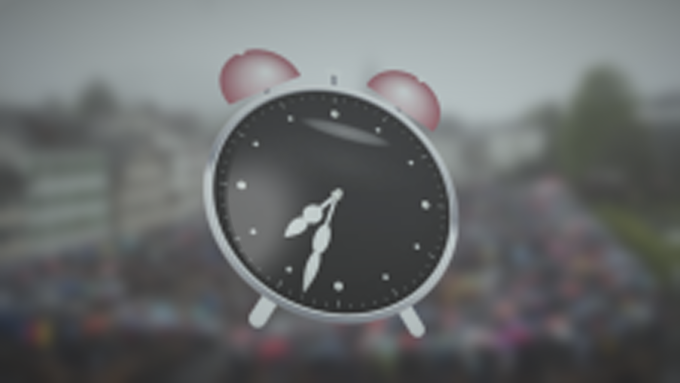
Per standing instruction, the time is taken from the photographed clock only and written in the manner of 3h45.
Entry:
7h33
